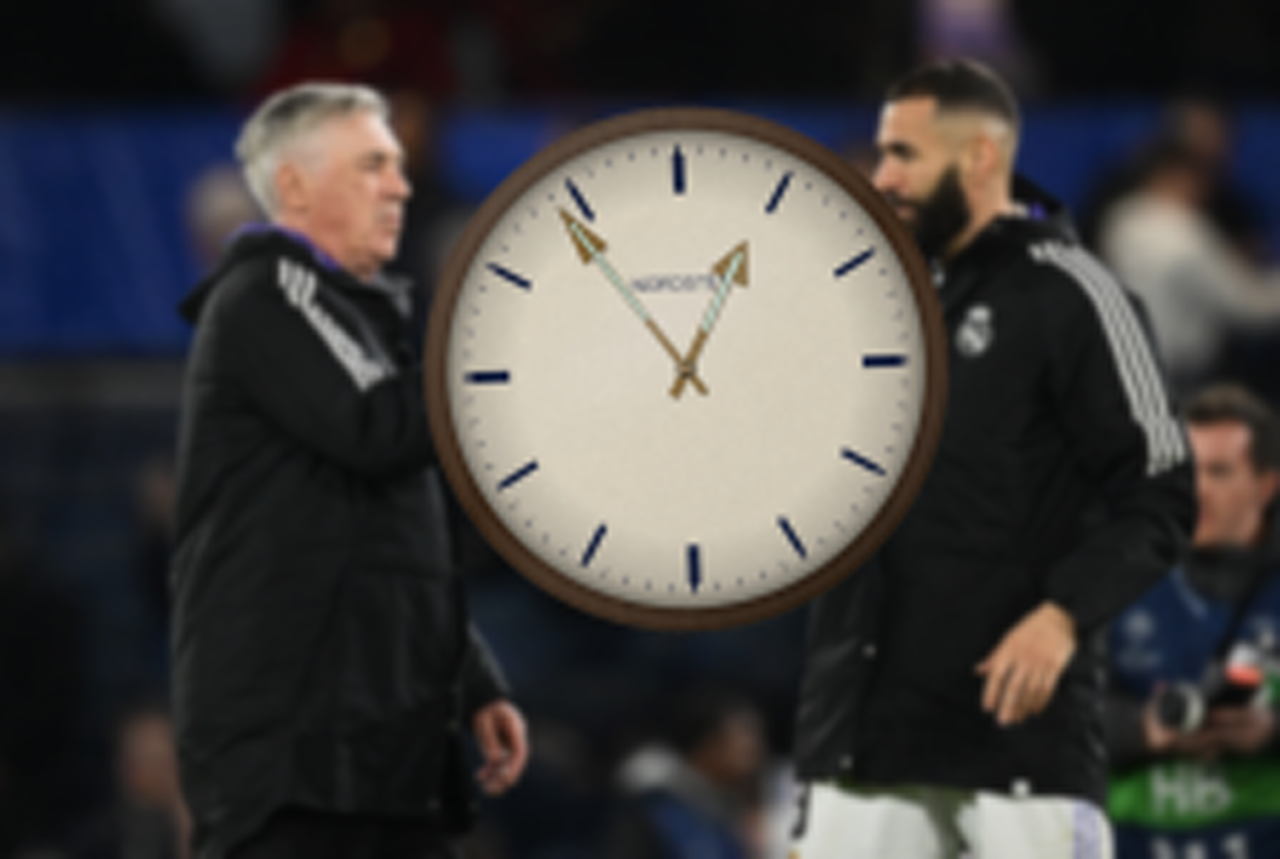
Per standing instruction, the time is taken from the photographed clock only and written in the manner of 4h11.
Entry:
12h54
